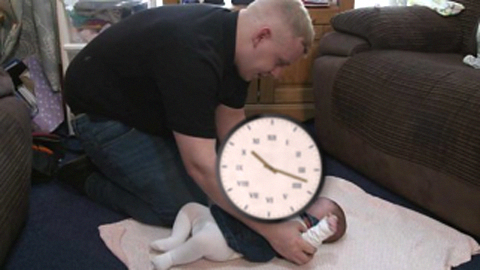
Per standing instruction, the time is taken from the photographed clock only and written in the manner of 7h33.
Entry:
10h18
